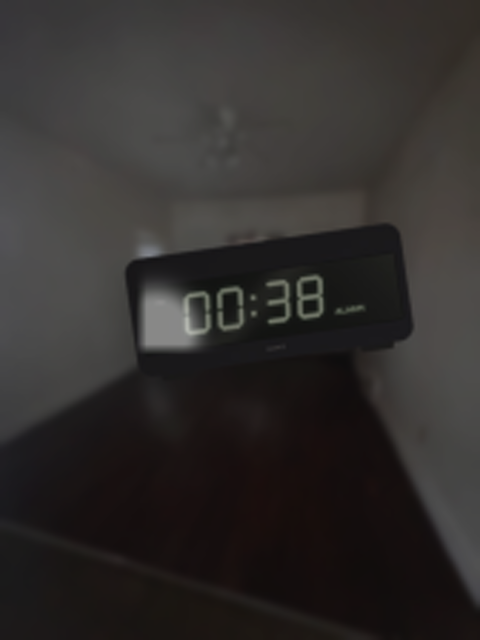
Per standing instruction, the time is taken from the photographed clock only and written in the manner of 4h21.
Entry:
0h38
